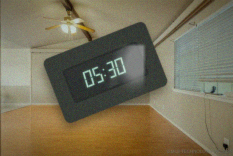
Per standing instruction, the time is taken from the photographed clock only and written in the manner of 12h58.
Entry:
5h30
